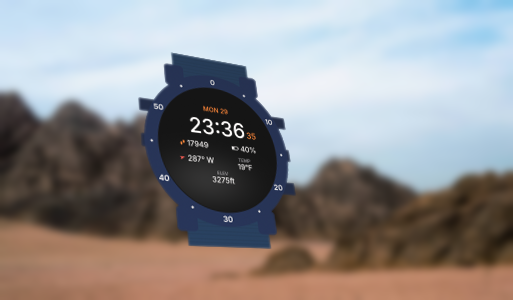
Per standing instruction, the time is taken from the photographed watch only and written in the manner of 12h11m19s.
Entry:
23h36m35s
